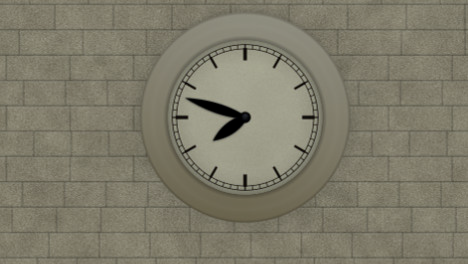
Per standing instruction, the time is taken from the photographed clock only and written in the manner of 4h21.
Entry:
7h48
